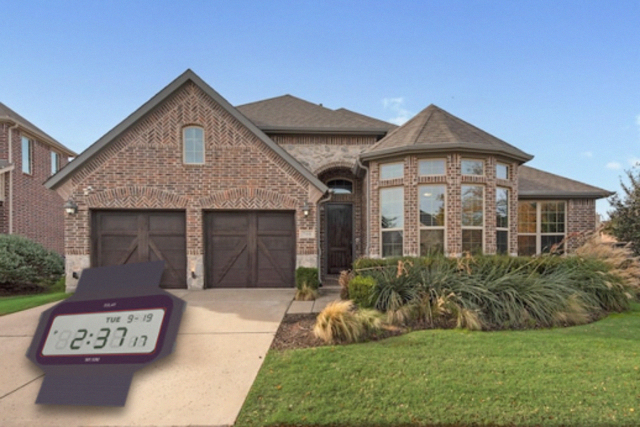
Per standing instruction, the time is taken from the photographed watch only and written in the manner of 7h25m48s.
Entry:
2h37m17s
